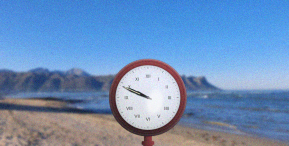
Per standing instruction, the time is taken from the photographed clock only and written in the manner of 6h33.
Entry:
9h49
